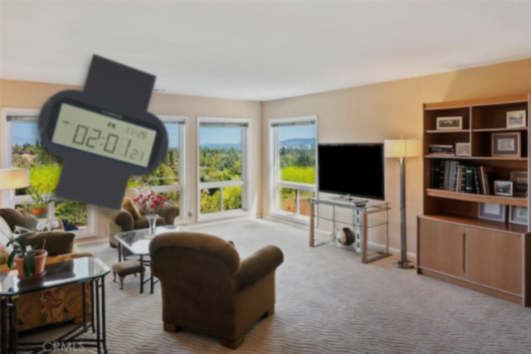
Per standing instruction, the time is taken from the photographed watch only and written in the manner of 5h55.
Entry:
2h01
